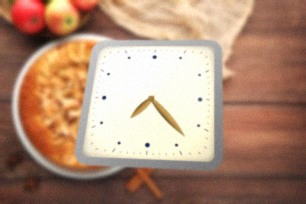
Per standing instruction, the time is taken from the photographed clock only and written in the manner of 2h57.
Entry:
7h23
